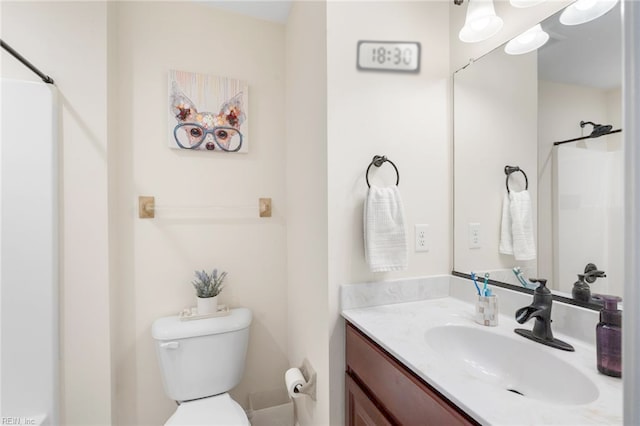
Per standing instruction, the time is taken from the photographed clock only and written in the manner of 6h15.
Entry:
18h30
